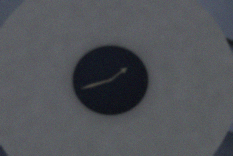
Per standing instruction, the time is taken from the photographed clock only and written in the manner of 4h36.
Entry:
1h42
